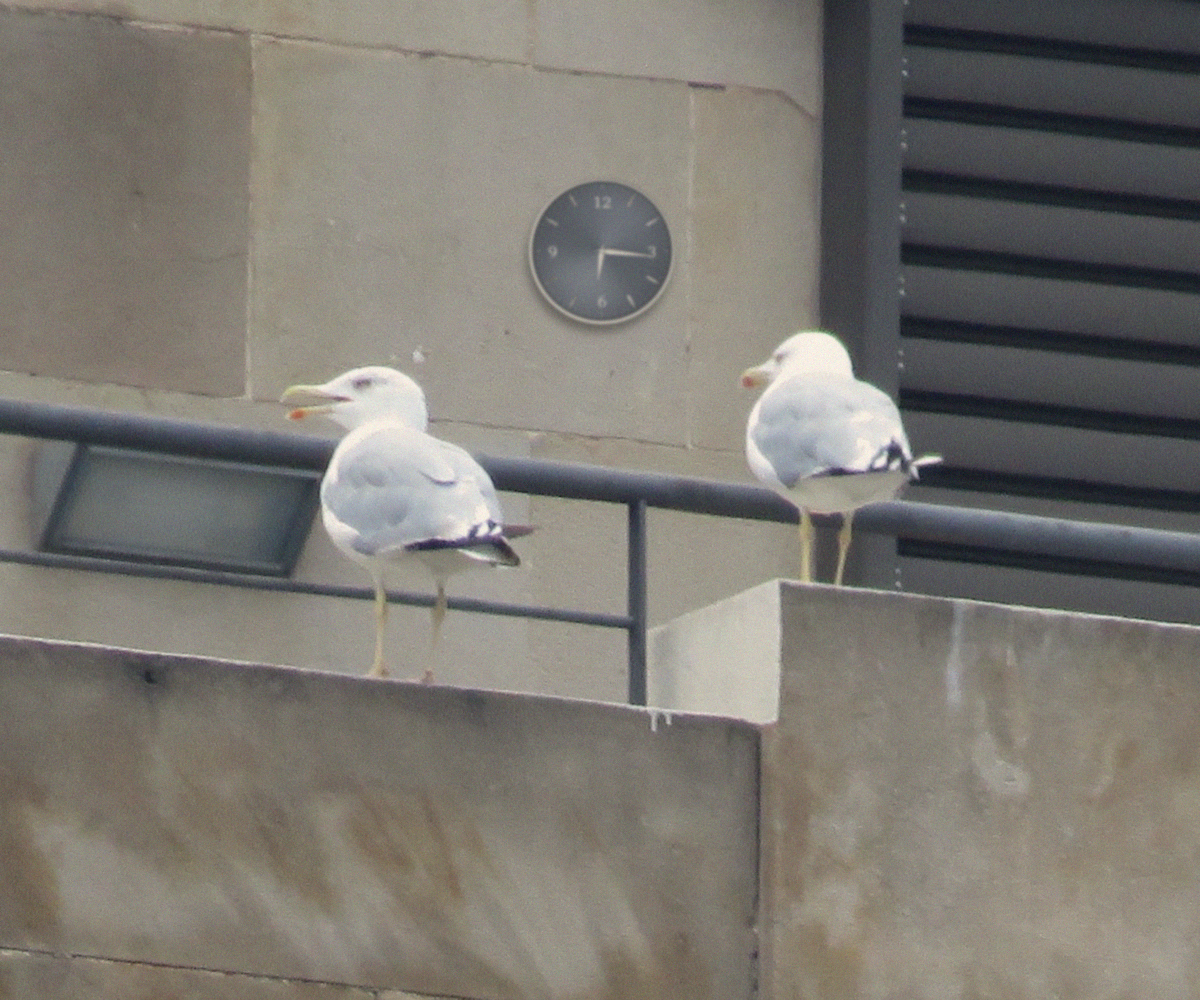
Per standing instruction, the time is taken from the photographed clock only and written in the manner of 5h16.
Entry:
6h16
